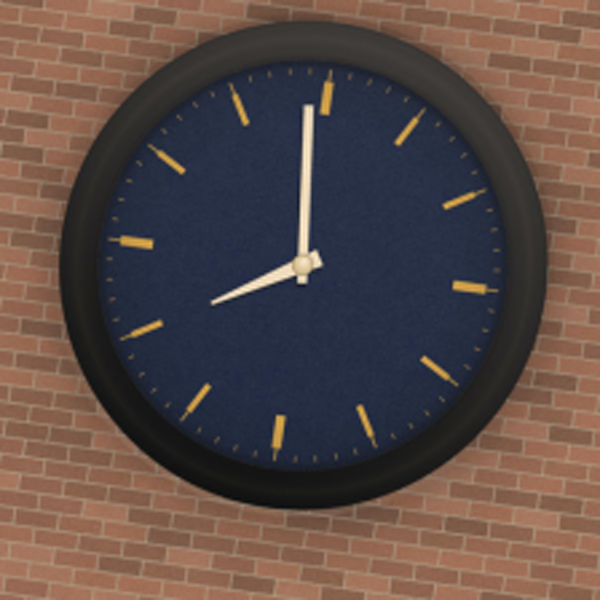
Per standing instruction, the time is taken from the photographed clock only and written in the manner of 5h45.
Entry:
7h59
